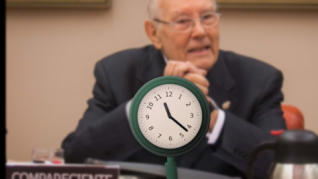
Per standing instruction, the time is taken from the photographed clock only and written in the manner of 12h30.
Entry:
11h22
